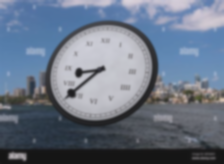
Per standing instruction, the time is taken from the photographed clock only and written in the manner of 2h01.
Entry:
8h37
